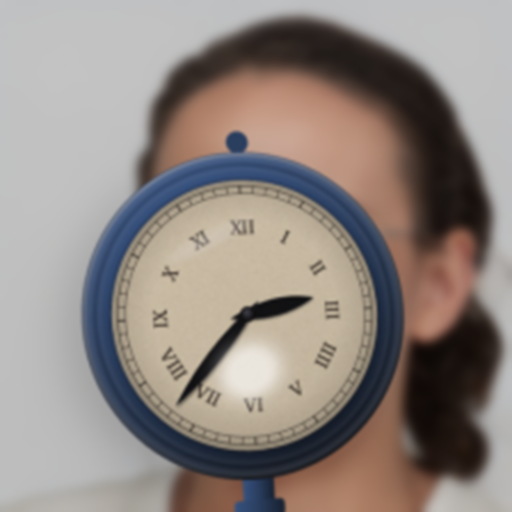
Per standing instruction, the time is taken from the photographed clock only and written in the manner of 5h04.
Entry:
2h37
